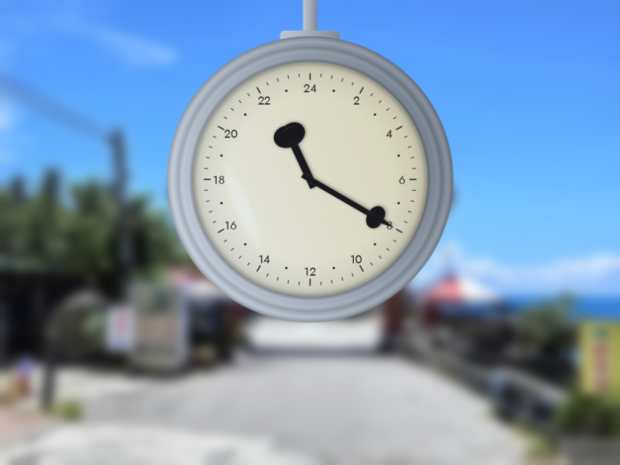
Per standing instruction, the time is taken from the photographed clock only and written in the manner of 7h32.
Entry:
22h20
